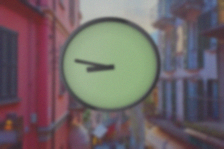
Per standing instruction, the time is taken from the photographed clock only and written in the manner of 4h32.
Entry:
8h47
